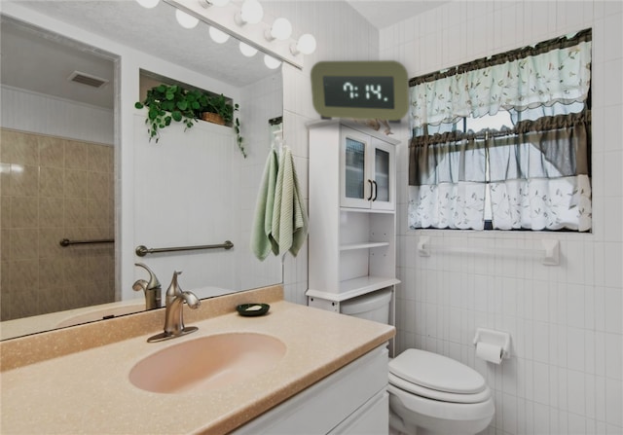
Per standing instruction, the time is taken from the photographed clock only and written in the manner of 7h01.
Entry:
7h14
